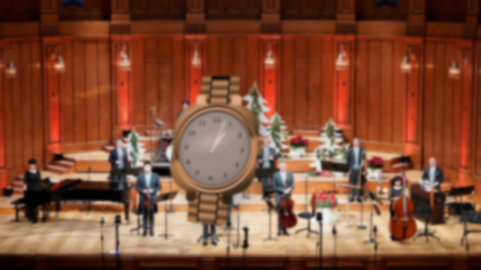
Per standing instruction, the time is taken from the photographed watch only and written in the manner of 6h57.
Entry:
1h03
